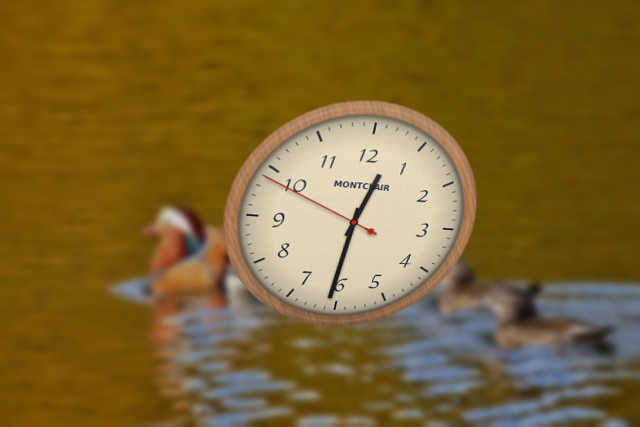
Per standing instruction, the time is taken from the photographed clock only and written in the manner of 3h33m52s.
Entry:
12h30m49s
